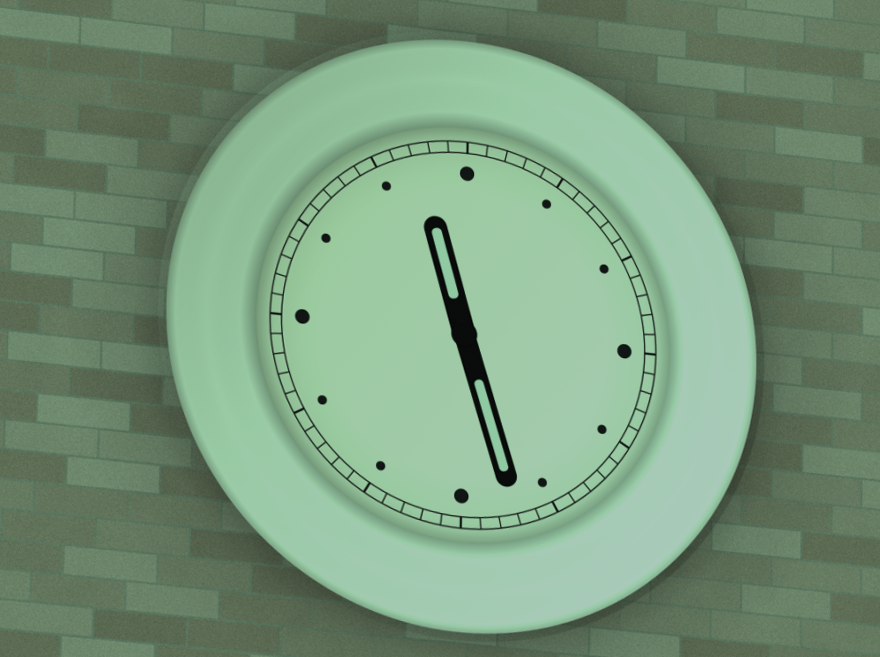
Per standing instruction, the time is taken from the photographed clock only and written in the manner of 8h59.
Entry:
11h27
